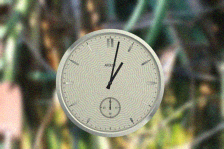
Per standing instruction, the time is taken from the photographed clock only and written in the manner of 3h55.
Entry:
1h02
